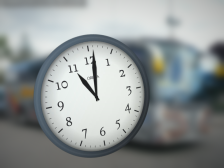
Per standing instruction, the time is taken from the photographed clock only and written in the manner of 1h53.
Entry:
11h01
